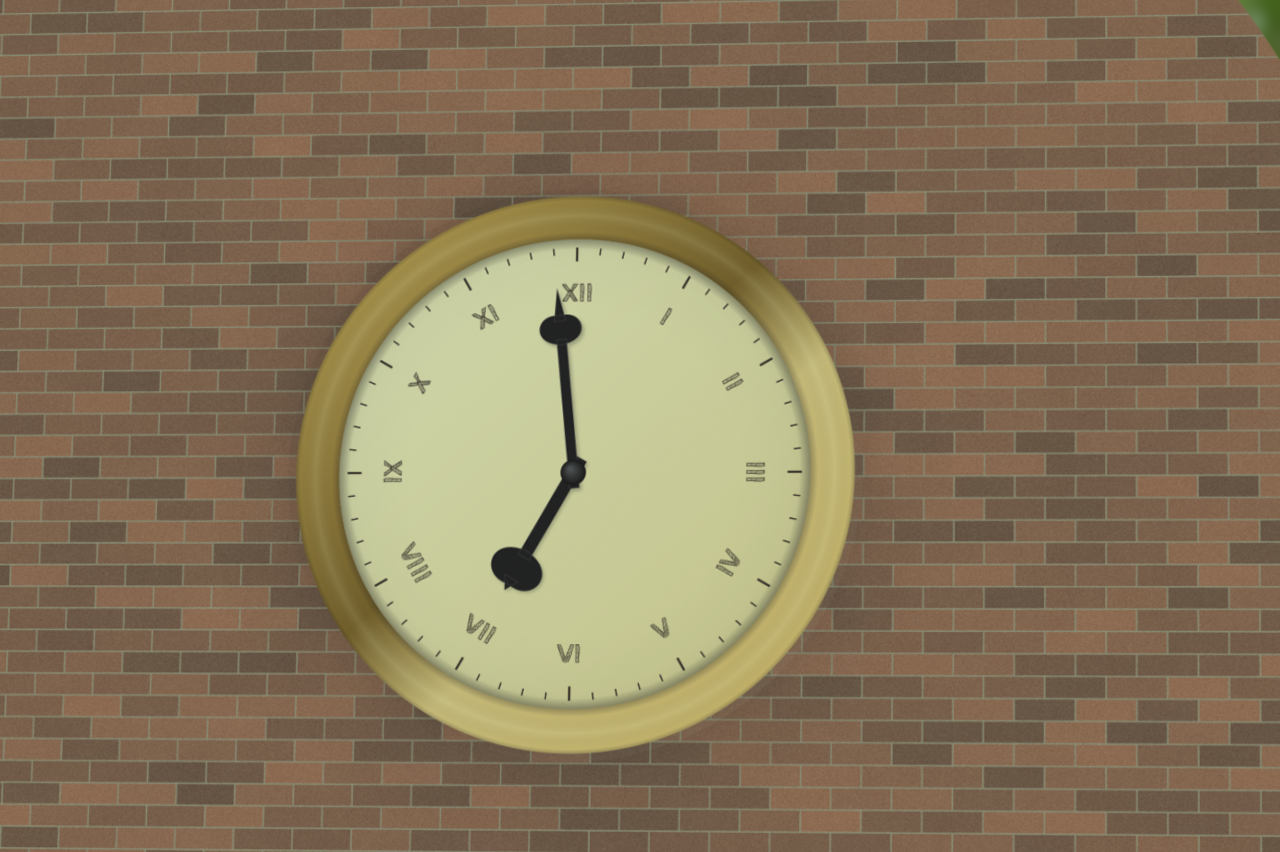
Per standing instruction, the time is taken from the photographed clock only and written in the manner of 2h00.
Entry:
6h59
